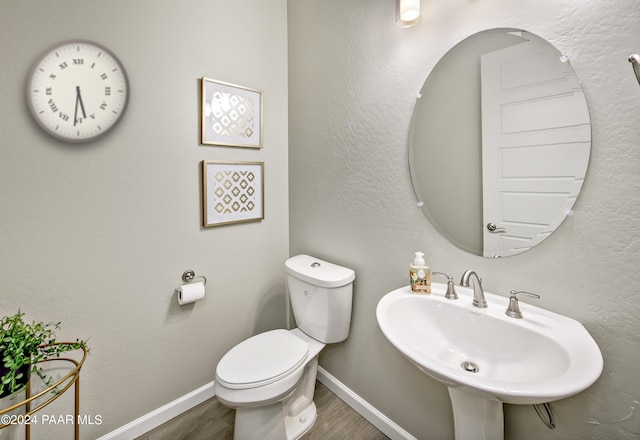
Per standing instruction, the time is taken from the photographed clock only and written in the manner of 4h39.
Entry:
5h31
